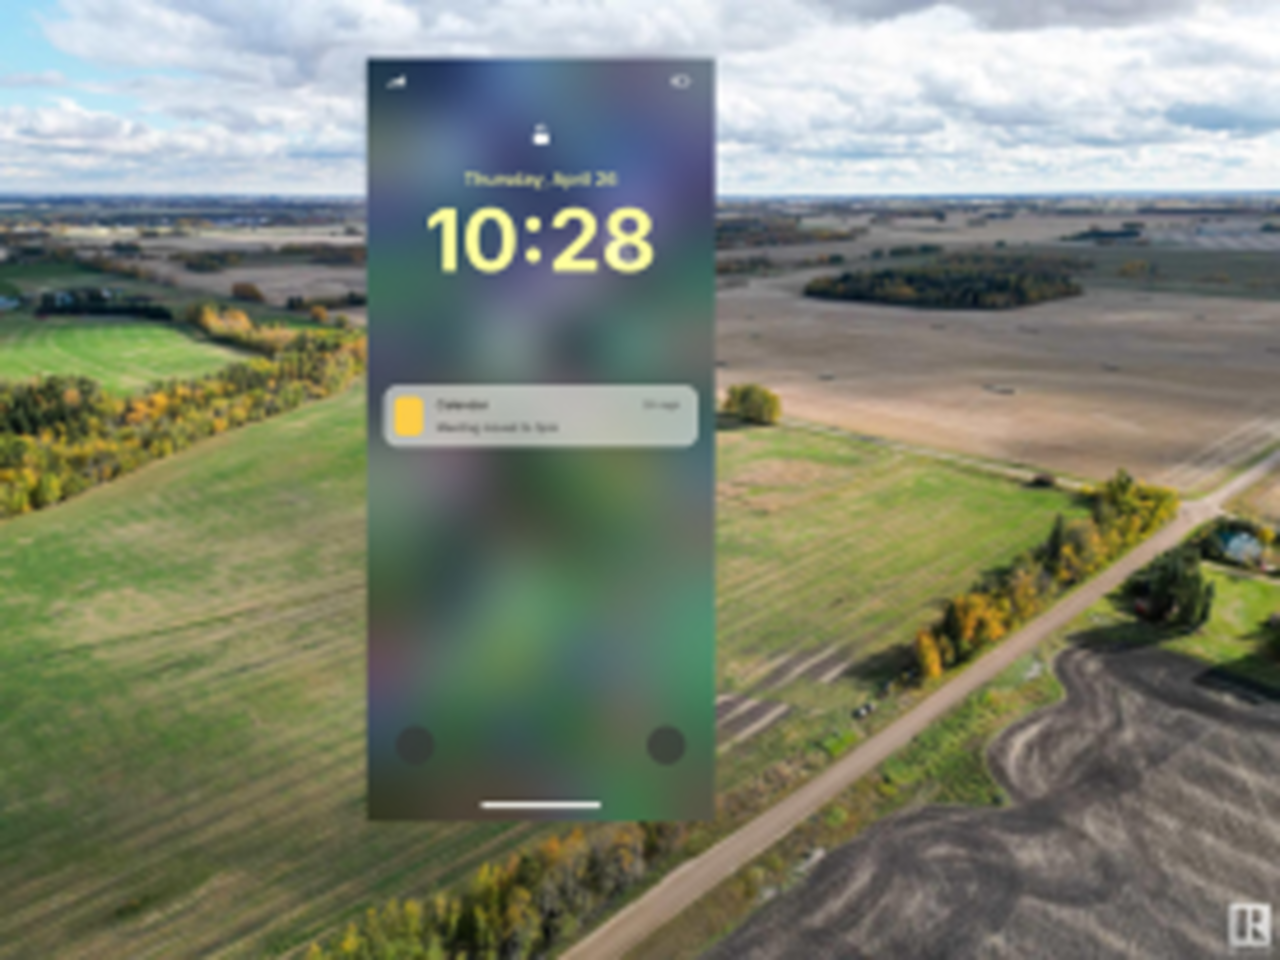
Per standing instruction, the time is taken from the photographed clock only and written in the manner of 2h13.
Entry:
10h28
